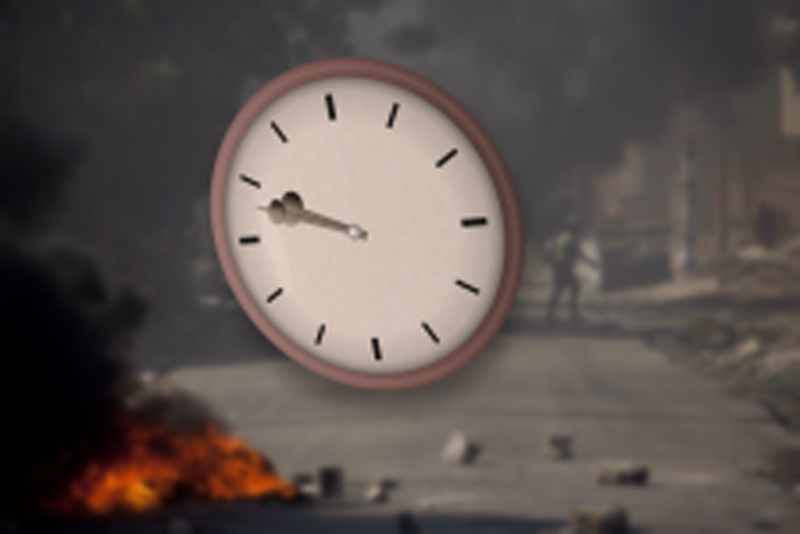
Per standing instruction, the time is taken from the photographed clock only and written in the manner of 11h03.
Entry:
9h48
